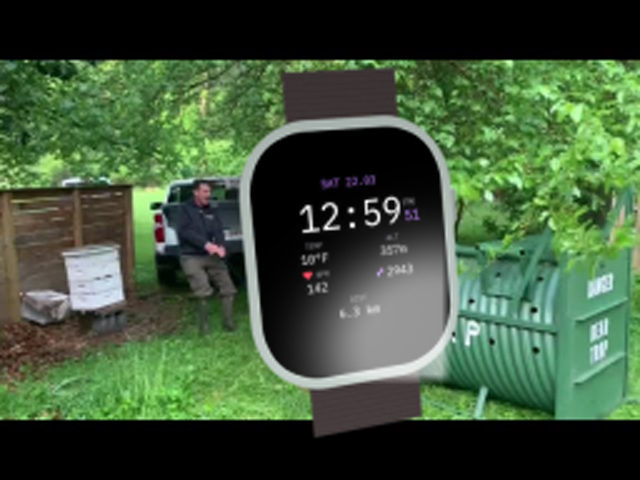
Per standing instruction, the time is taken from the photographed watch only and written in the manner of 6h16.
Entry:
12h59
